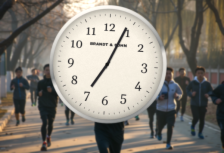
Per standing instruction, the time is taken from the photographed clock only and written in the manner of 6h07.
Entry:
7h04
